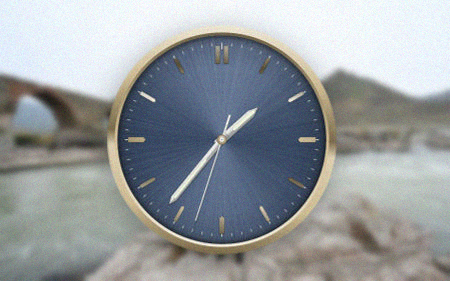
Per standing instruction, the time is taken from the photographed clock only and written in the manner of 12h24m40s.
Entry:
1h36m33s
